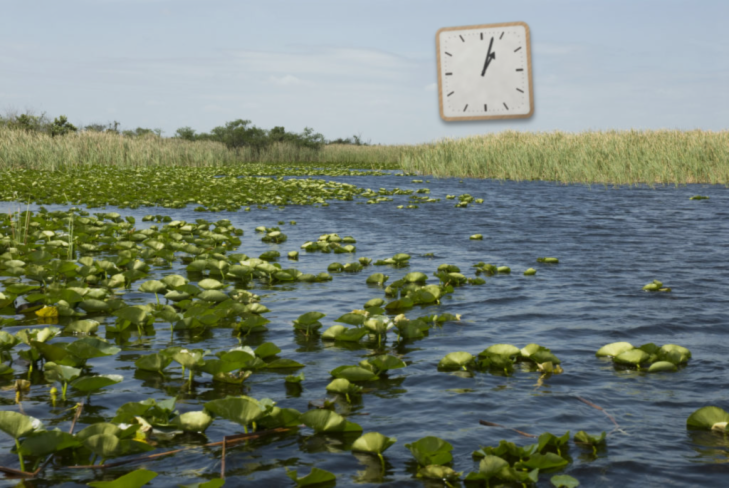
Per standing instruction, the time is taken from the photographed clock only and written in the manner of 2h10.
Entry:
1h03
